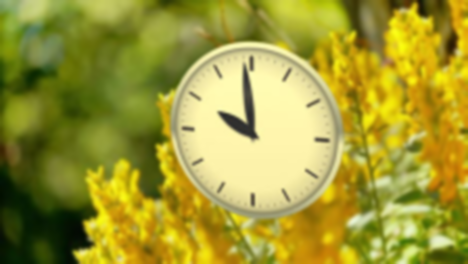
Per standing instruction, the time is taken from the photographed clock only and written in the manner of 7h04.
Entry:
9h59
